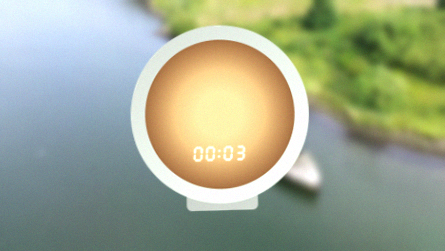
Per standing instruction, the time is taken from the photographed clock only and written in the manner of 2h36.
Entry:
0h03
